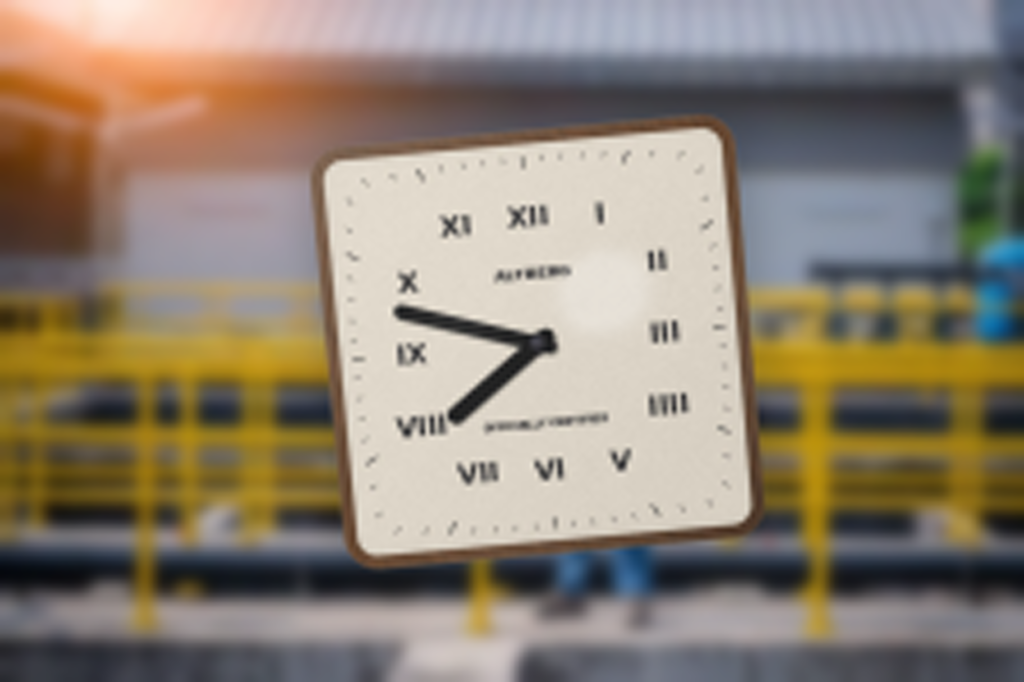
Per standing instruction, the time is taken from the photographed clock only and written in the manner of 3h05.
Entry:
7h48
